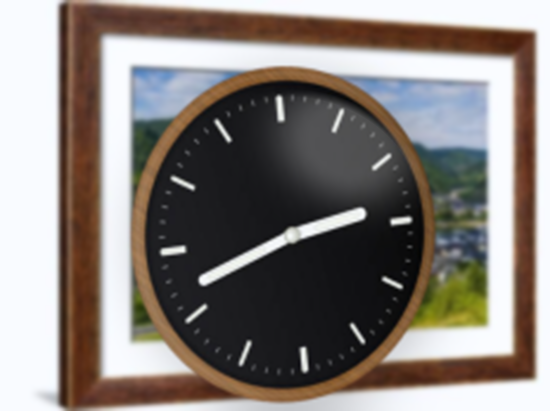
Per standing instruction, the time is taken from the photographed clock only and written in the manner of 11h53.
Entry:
2h42
